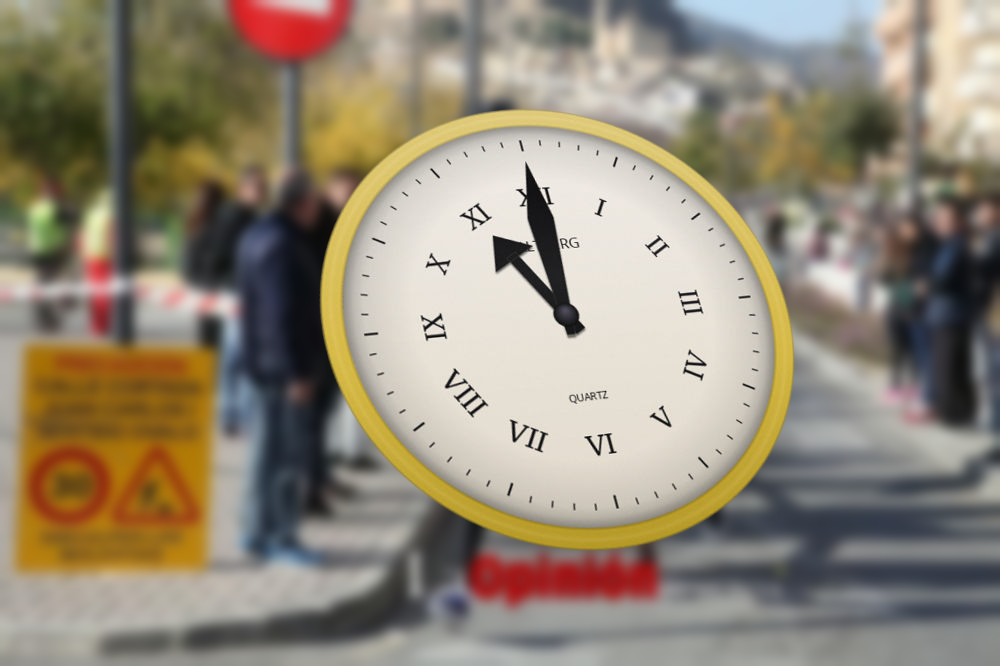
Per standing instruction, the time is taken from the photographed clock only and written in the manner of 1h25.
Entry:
11h00
